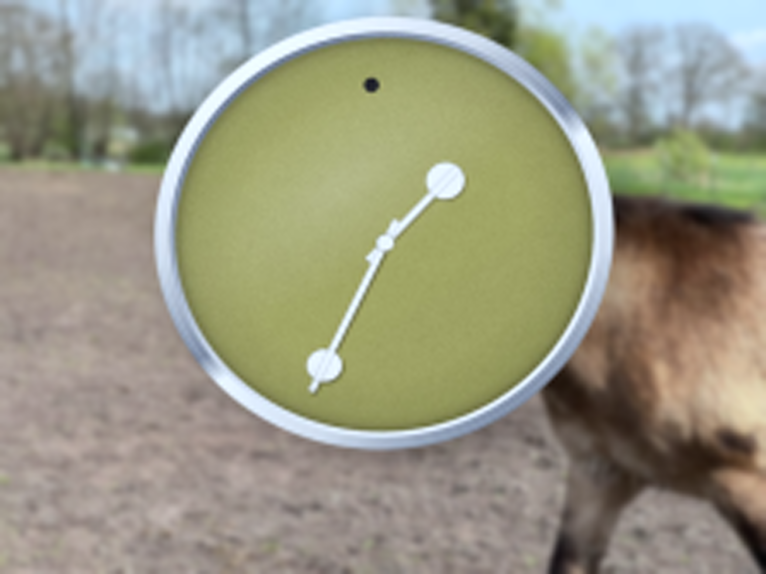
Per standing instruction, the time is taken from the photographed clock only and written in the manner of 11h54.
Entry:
1h35
